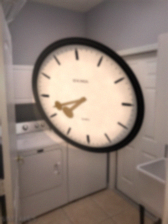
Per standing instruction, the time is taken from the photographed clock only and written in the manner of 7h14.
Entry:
7h42
